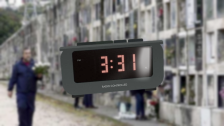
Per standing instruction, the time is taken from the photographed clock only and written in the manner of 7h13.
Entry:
3h31
